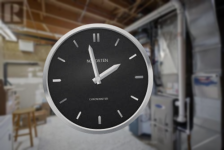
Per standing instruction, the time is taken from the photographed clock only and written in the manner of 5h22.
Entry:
1h58
